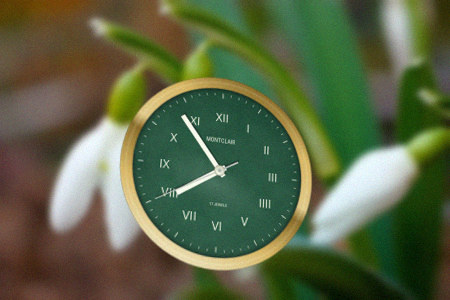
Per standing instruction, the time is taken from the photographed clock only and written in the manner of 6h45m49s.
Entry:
7h53m40s
